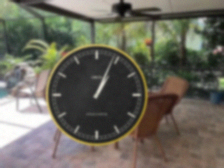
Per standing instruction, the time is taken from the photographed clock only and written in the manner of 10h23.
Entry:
1h04
